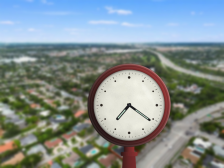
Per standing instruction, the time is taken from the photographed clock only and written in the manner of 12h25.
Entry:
7h21
